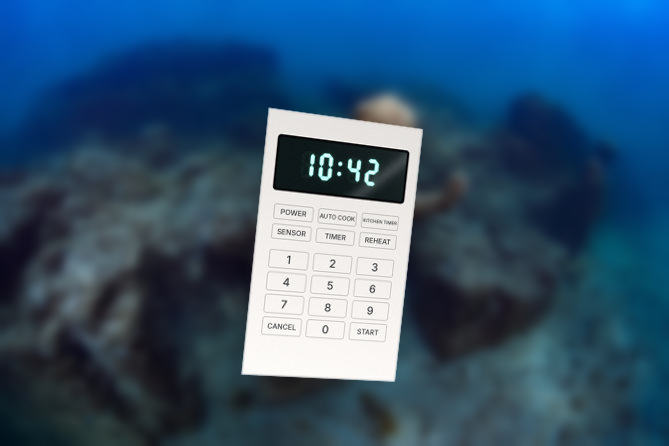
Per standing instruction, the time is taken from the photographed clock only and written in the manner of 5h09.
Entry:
10h42
